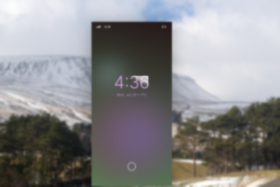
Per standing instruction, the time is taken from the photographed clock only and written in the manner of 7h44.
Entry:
4h36
